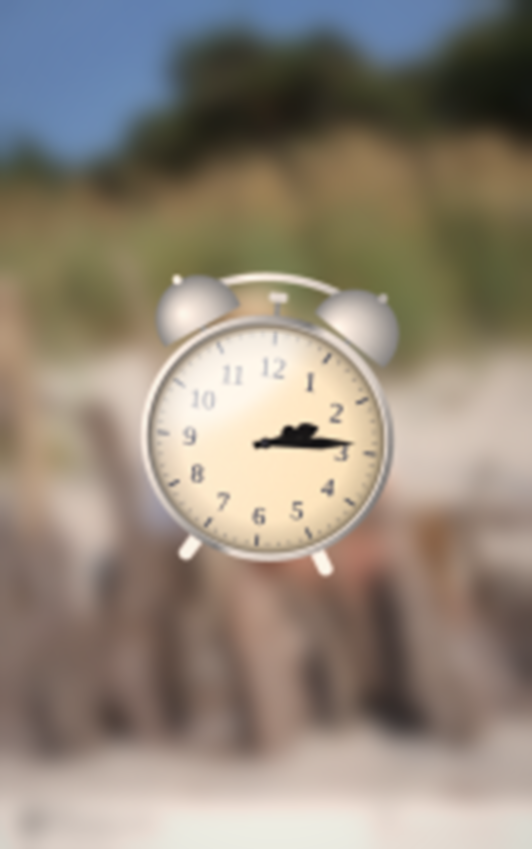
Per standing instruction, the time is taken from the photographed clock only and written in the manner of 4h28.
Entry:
2h14
